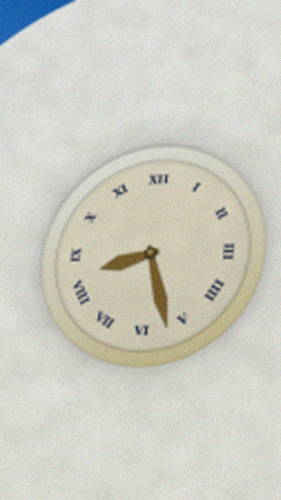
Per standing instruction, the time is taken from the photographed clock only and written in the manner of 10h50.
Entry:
8h27
